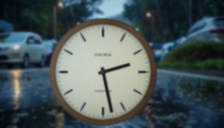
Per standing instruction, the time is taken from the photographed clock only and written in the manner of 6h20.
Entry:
2h28
